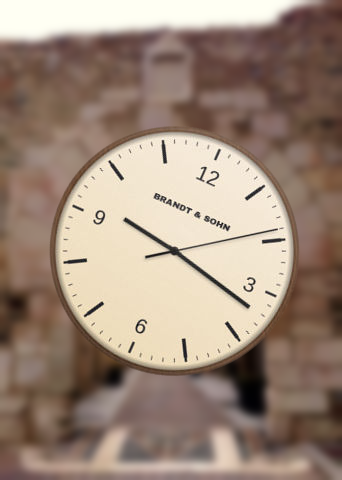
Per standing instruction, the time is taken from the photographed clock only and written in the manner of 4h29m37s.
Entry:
9h17m09s
